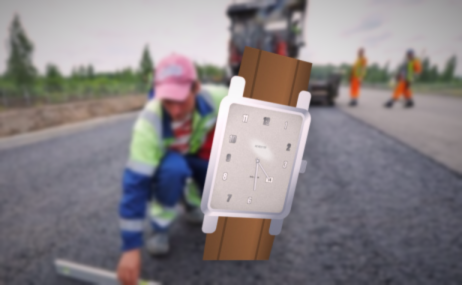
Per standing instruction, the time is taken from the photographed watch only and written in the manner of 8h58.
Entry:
4h29
